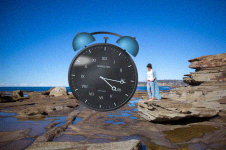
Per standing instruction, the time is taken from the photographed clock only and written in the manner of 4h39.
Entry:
4h16
